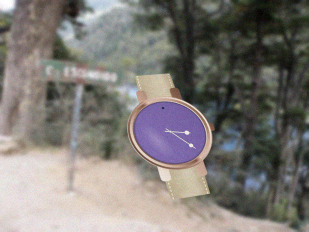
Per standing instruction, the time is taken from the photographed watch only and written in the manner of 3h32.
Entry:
3h23
